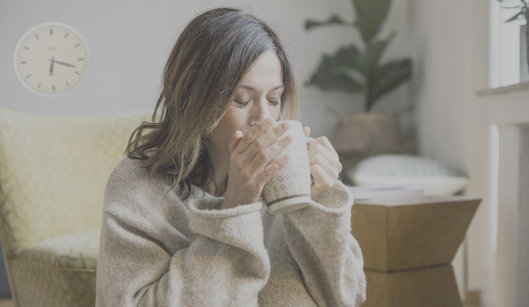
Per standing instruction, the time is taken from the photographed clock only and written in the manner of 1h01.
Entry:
6h18
